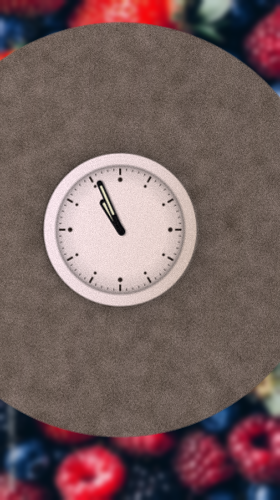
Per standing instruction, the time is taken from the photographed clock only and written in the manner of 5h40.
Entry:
10h56
